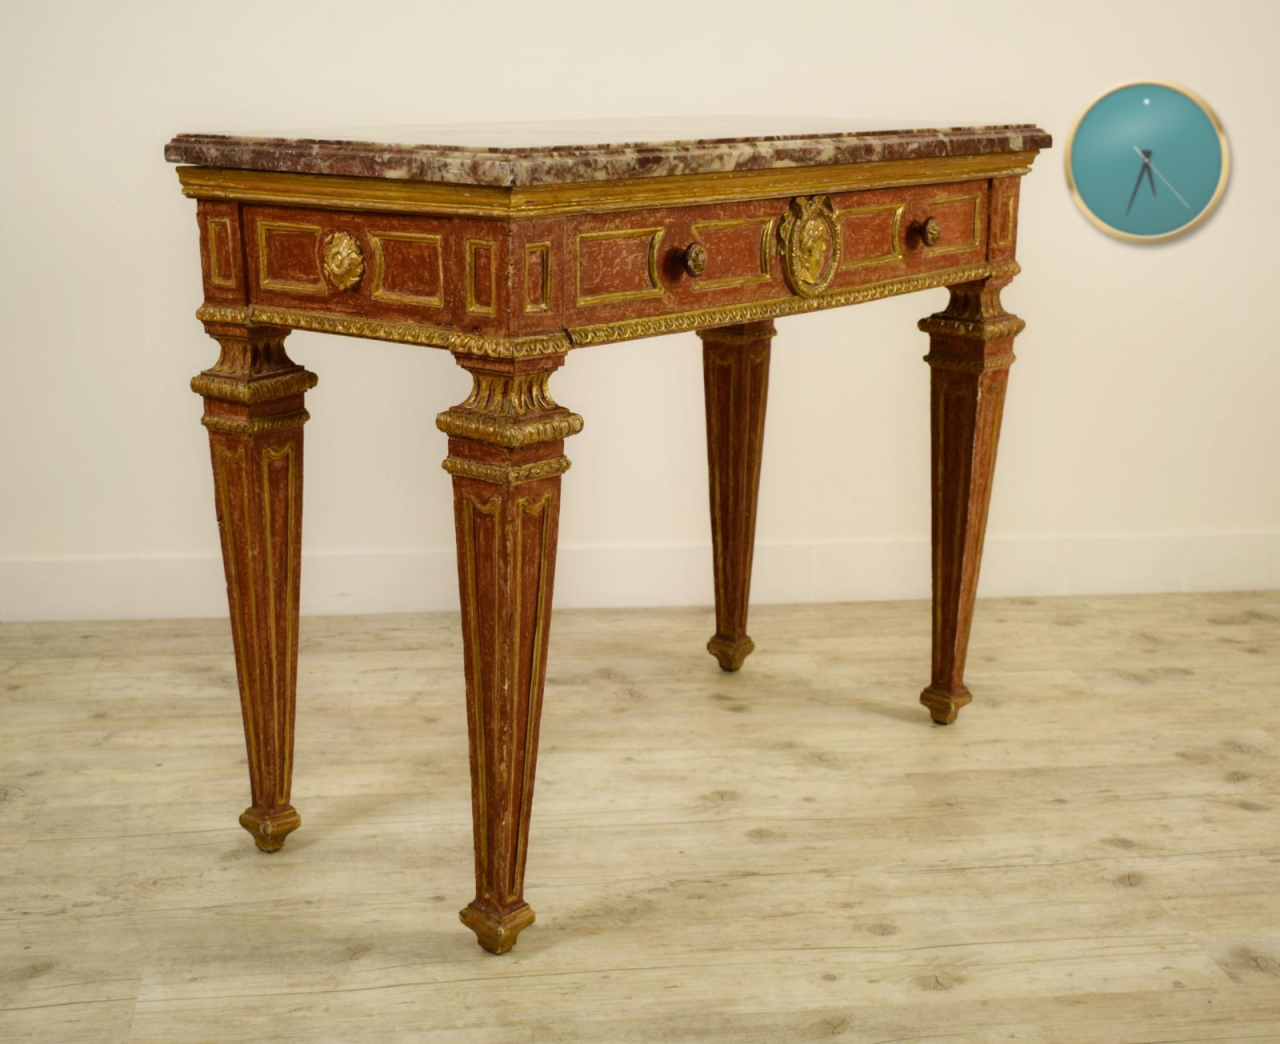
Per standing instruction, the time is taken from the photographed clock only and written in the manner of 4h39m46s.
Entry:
5h33m23s
